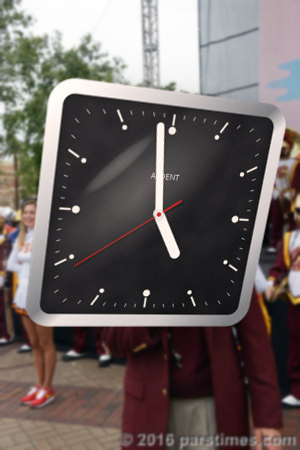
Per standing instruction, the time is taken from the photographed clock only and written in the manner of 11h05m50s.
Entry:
4h58m39s
